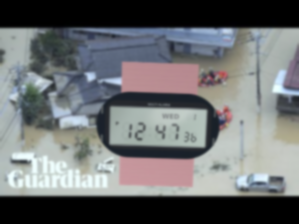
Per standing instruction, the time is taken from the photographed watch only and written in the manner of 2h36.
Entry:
12h47
